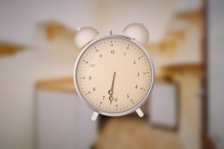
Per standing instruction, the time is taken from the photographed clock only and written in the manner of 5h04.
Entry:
6h32
